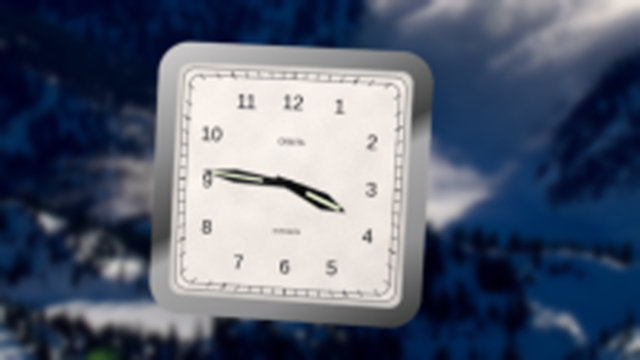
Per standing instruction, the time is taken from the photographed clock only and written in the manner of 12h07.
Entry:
3h46
